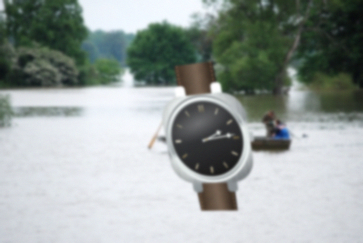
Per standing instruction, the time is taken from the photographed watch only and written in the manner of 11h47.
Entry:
2h14
